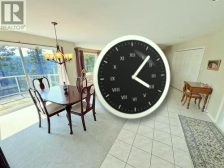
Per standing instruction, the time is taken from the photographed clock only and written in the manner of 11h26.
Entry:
4h07
